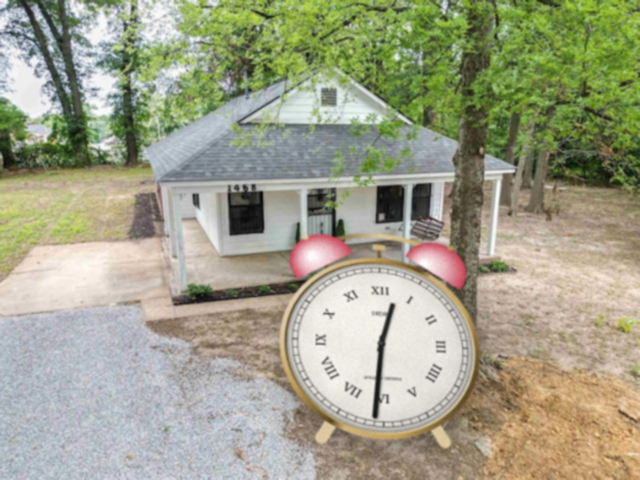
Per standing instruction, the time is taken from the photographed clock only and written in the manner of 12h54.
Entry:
12h31
